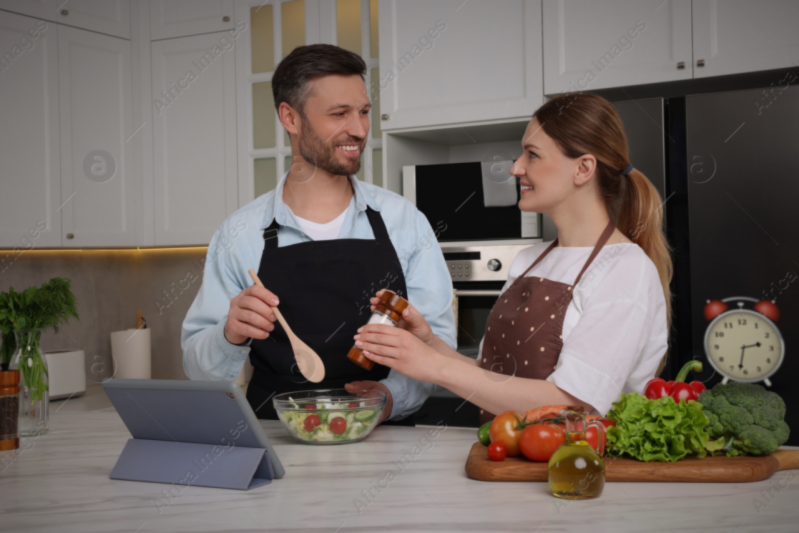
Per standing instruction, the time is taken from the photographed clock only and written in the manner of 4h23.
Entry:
2h32
